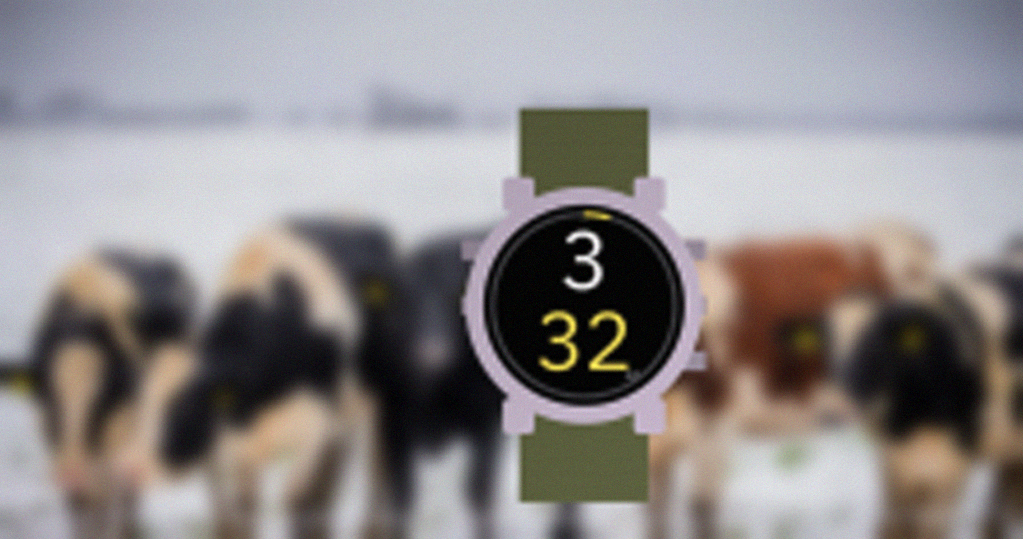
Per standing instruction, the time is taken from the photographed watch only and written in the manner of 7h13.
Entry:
3h32
